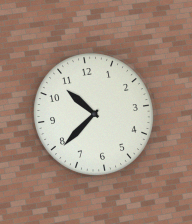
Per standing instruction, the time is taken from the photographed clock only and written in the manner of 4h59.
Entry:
10h39
